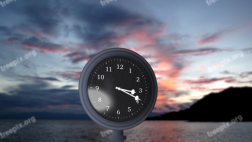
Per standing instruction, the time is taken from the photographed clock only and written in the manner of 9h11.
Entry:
3h19
